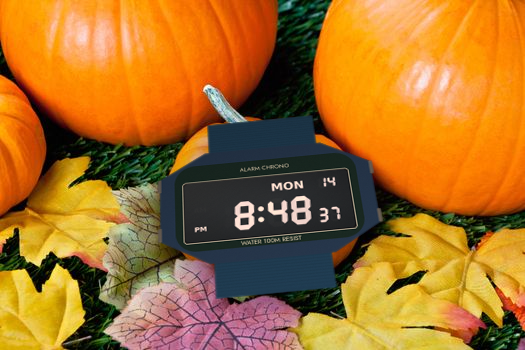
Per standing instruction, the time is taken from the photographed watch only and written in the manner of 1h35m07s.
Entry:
8h48m37s
